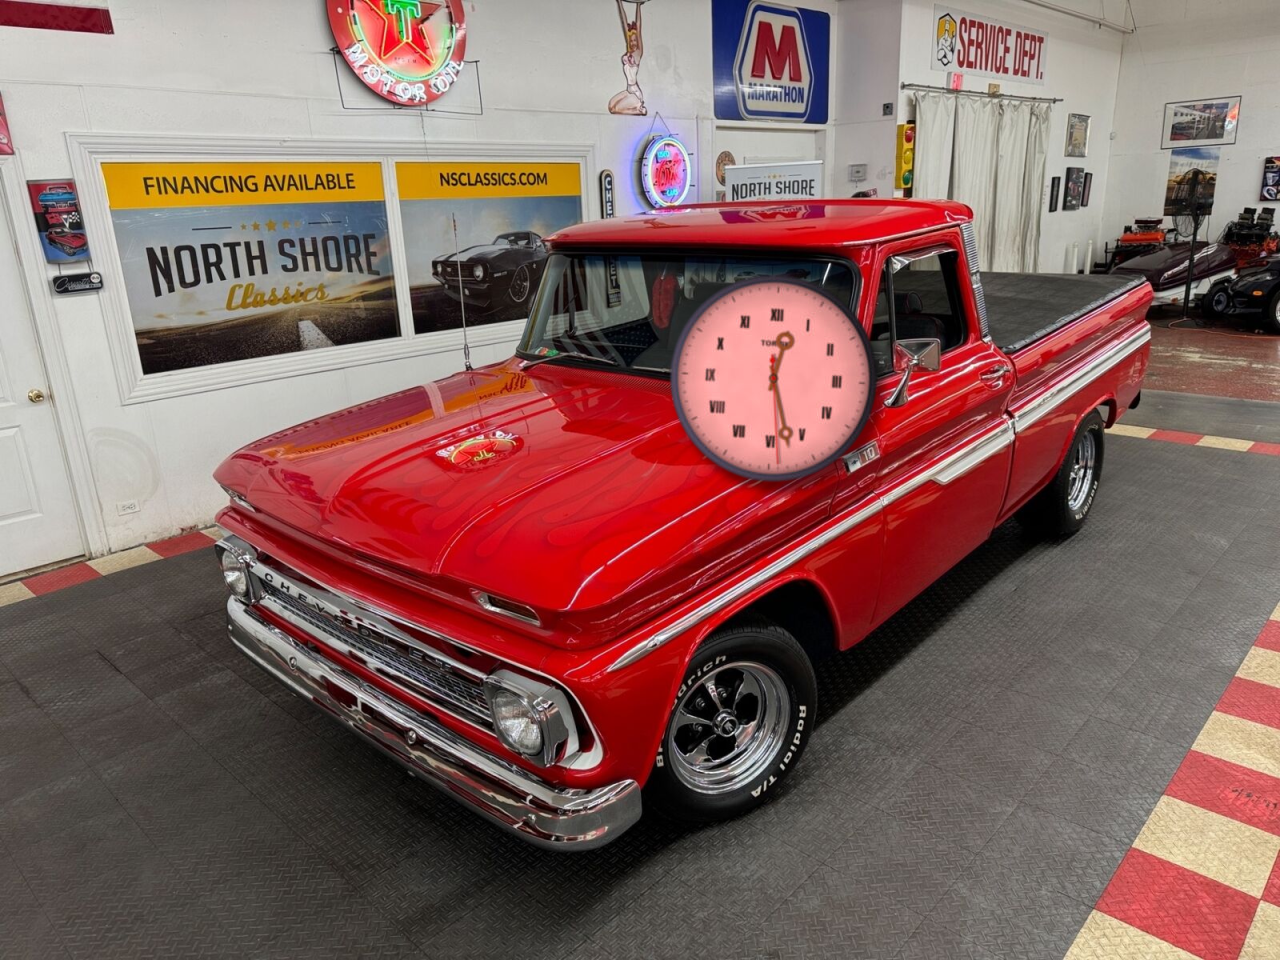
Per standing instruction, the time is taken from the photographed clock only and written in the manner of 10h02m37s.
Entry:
12h27m29s
